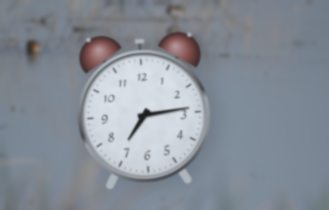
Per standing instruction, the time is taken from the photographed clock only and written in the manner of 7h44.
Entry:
7h14
